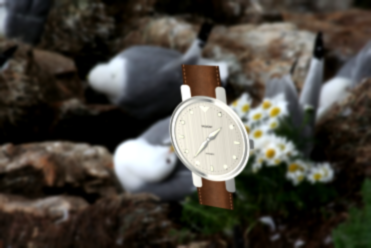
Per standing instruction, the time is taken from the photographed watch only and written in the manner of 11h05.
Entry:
1h37
